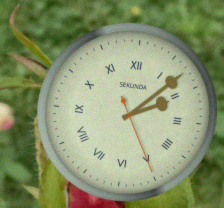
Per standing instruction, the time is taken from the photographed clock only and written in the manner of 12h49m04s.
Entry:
2h07m25s
